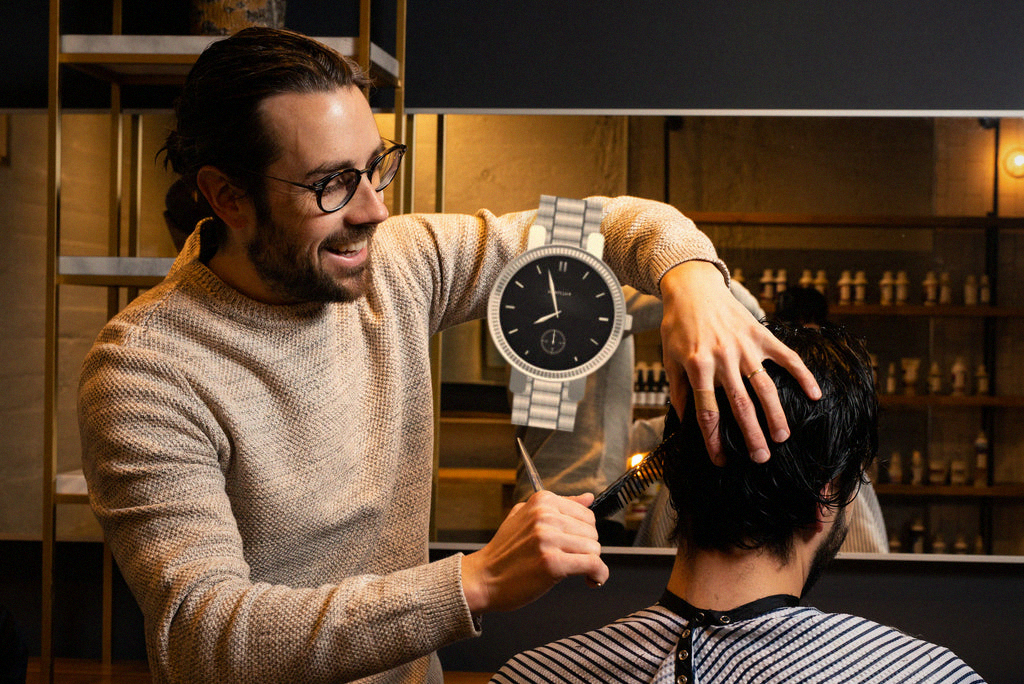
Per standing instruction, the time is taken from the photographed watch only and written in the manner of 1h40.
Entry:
7h57
